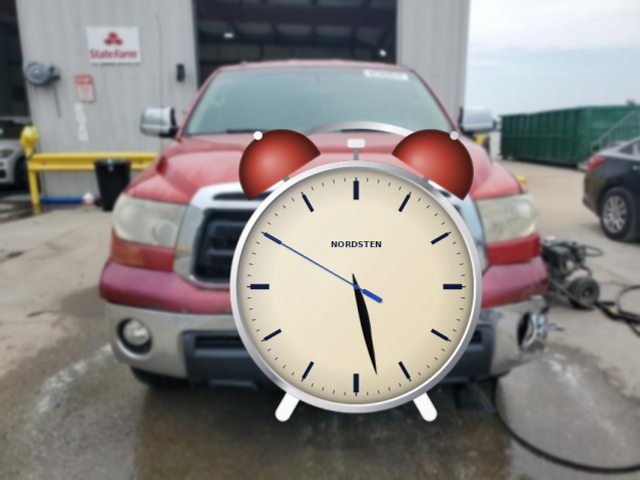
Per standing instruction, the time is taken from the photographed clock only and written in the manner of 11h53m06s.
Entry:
5h27m50s
